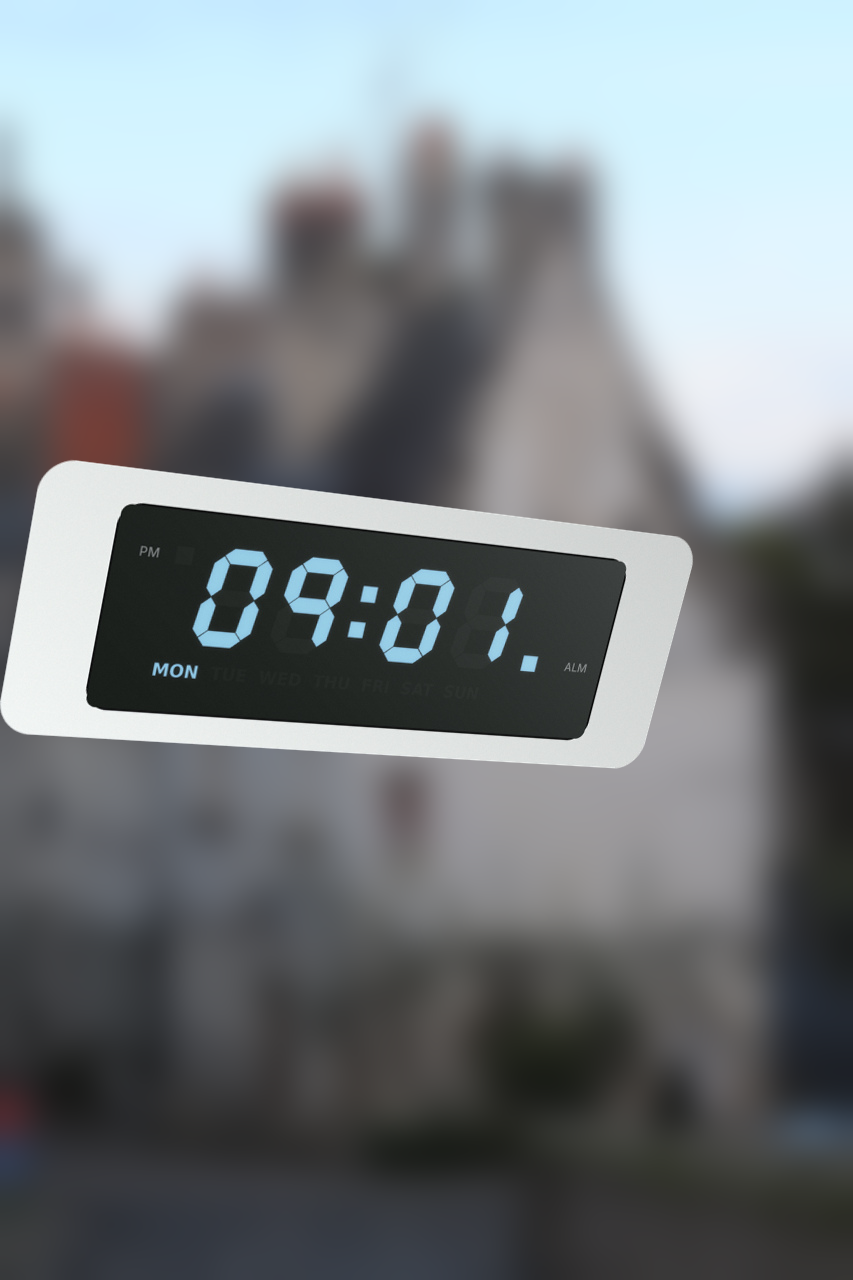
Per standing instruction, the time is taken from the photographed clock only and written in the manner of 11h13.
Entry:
9h01
